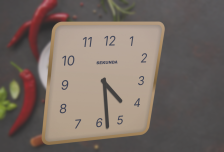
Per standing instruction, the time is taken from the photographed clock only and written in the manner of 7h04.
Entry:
4h28
